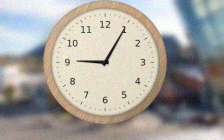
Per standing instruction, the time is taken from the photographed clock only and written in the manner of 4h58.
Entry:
9h05
